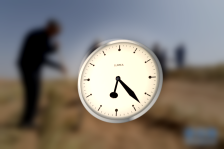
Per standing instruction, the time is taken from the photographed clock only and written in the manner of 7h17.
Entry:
6h23
